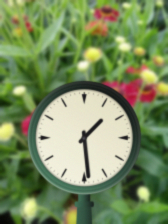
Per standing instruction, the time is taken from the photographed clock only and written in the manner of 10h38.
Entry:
1h29
